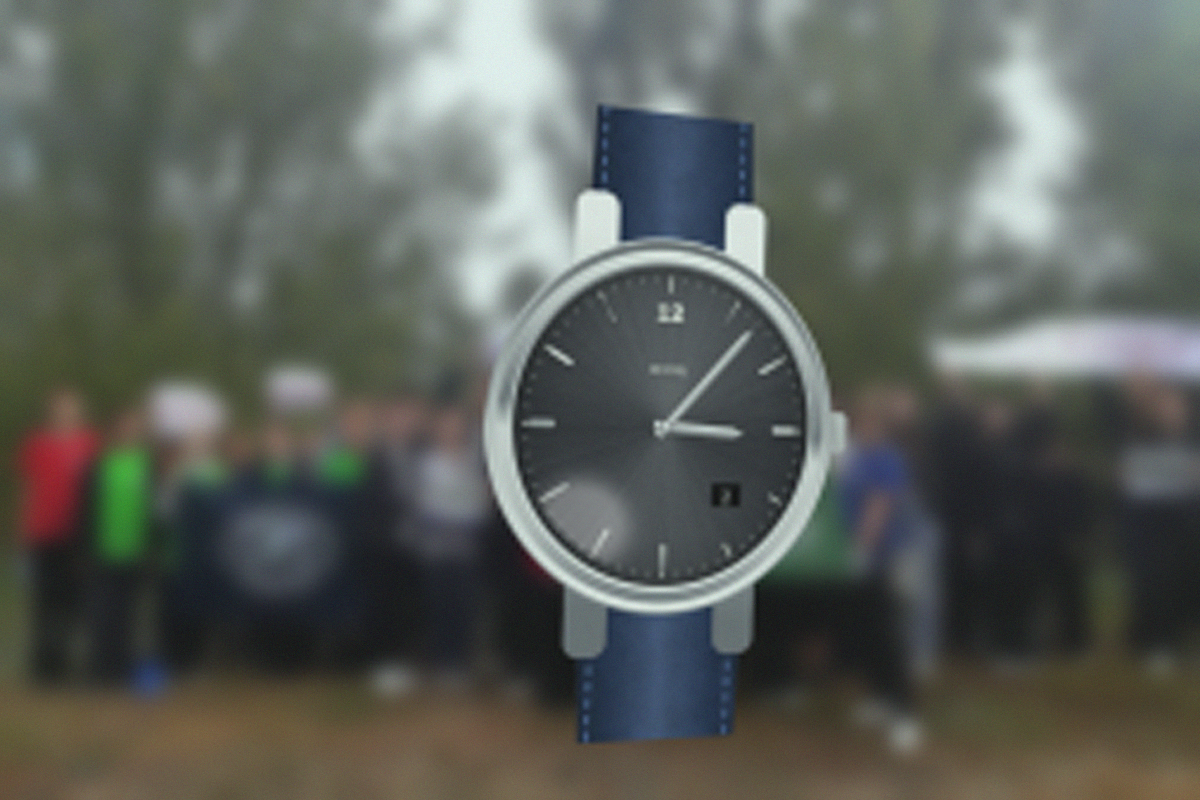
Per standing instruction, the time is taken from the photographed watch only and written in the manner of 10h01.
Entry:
3h07
